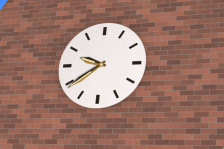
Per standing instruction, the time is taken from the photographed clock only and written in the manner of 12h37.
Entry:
9h39
